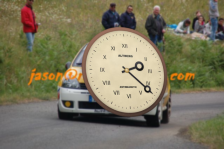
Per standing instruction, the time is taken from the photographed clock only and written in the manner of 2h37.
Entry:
2h22
